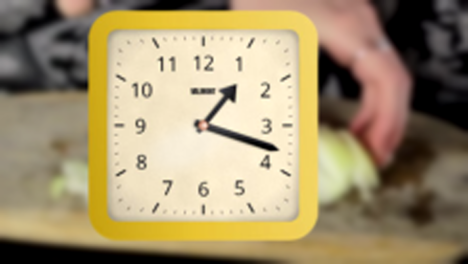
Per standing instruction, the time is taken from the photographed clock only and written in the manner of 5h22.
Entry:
1h18
